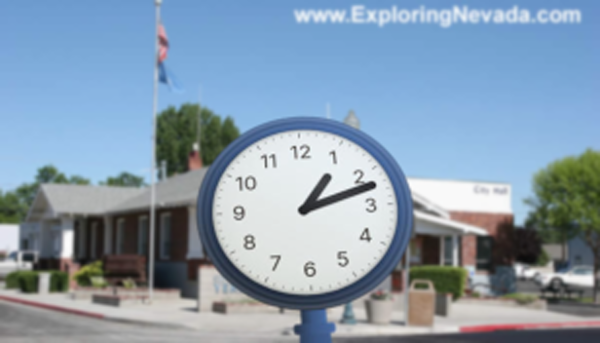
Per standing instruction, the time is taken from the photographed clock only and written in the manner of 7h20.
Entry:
1h12
